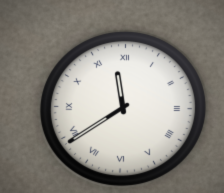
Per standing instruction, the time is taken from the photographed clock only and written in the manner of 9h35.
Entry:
11h39
